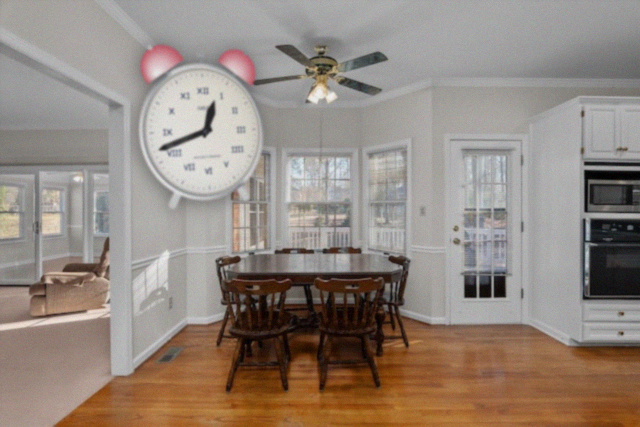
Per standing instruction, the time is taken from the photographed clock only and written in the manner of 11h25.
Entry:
12h42
